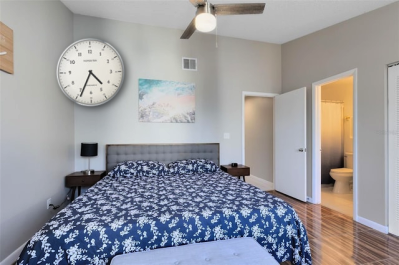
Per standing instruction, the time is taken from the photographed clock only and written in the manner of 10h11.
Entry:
4h34
